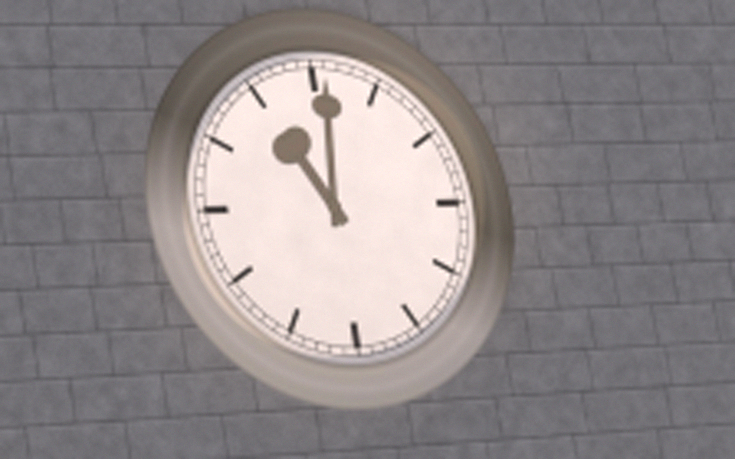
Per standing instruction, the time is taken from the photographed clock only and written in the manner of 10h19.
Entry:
11h01
